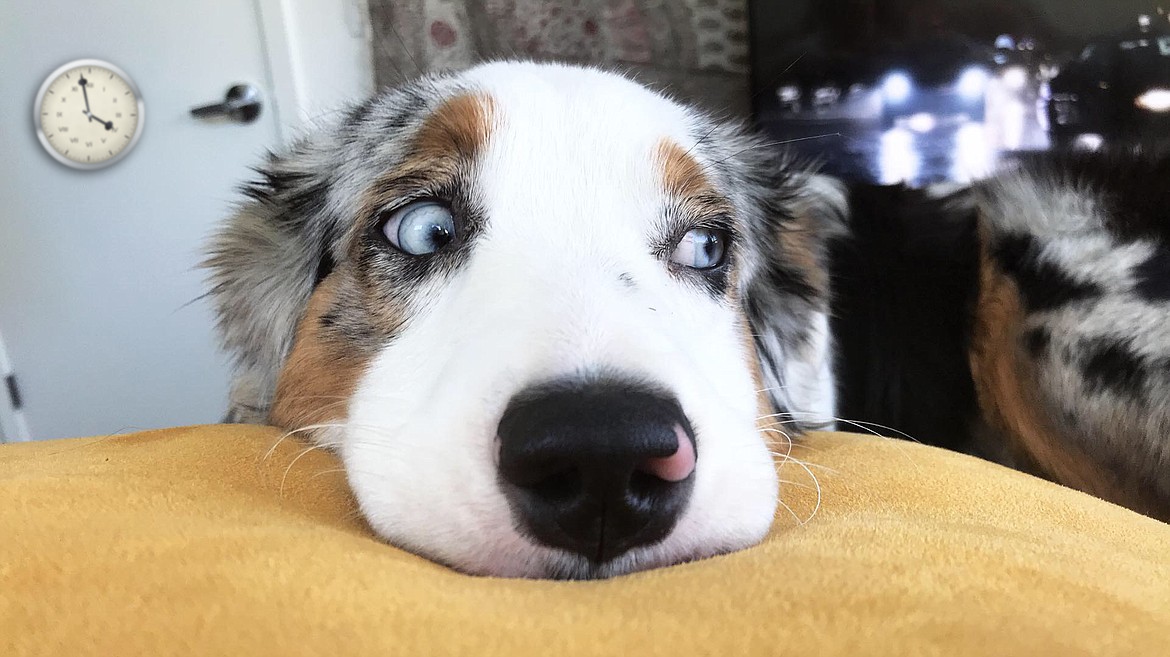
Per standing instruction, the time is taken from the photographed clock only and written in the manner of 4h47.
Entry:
3h58
